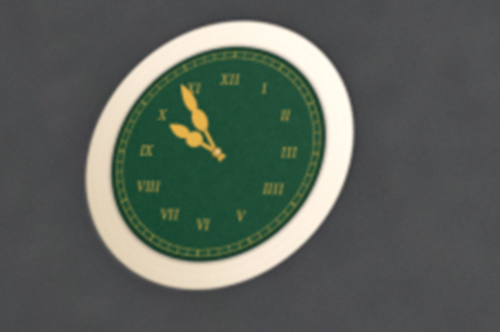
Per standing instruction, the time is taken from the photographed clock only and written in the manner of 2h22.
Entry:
9h54
